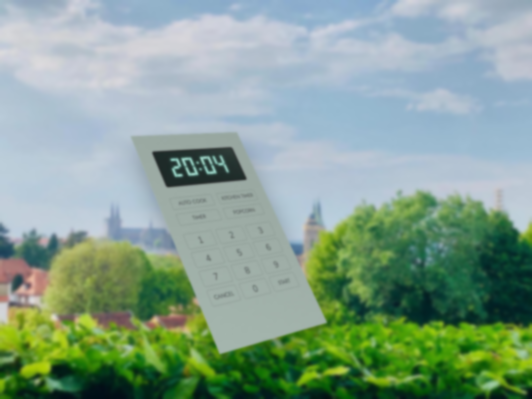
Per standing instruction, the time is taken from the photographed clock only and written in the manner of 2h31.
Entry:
20h04
